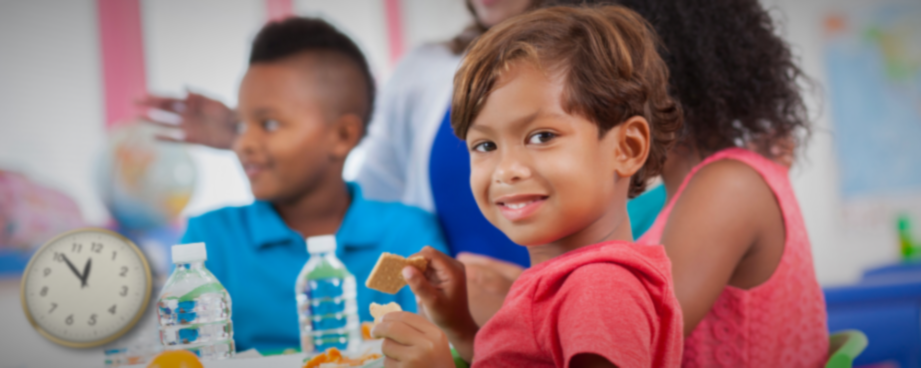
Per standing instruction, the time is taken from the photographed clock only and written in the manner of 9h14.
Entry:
11h51
